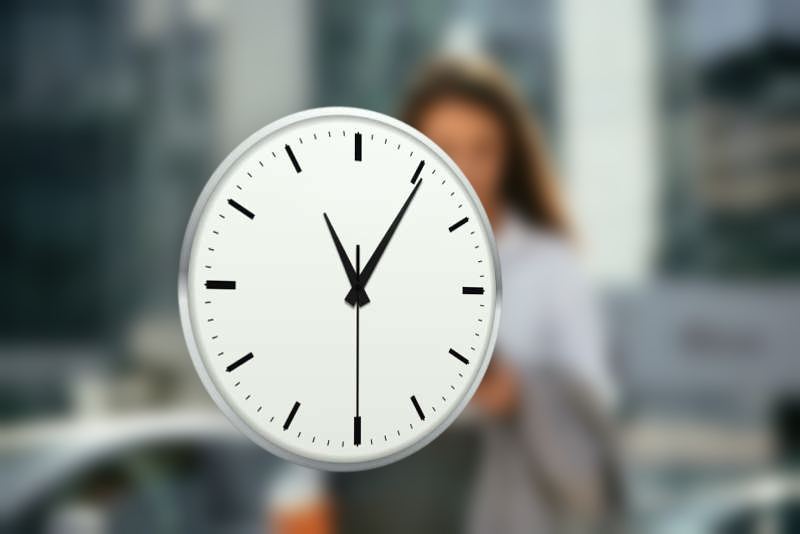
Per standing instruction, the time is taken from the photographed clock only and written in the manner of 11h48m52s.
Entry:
11h05m30s
